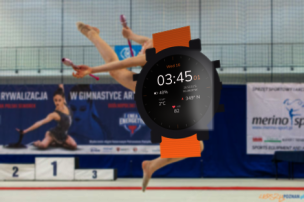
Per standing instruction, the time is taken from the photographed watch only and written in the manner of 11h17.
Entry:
3h45
